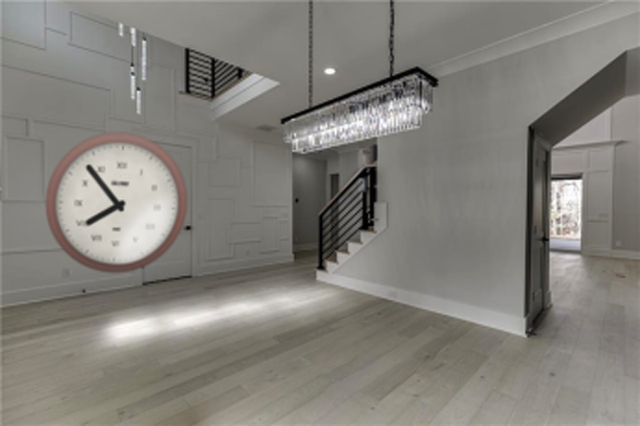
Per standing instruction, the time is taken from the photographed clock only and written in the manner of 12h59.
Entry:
7h53
